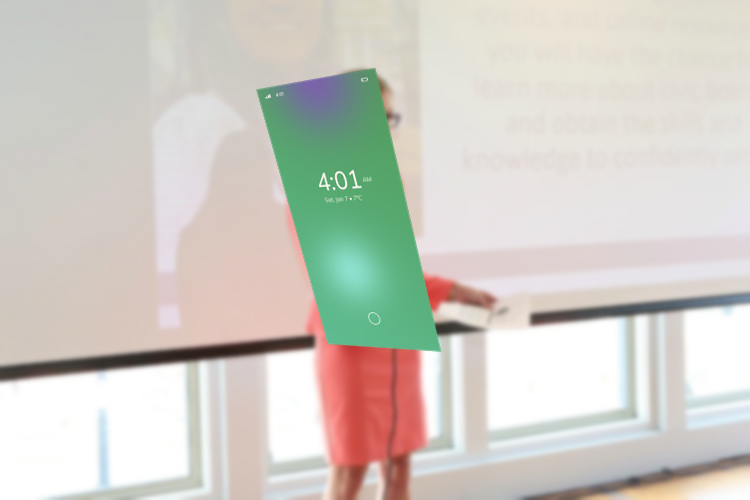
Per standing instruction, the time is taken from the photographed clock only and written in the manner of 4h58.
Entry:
4h01
